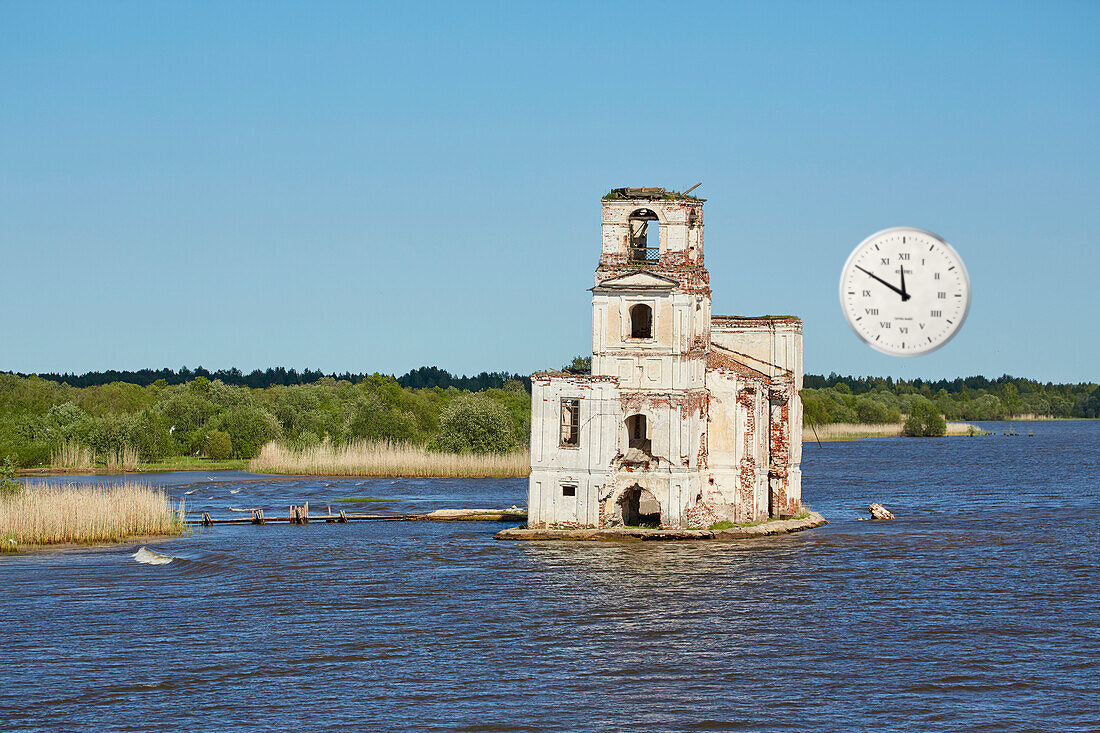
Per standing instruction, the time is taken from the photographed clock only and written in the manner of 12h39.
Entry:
11h50
